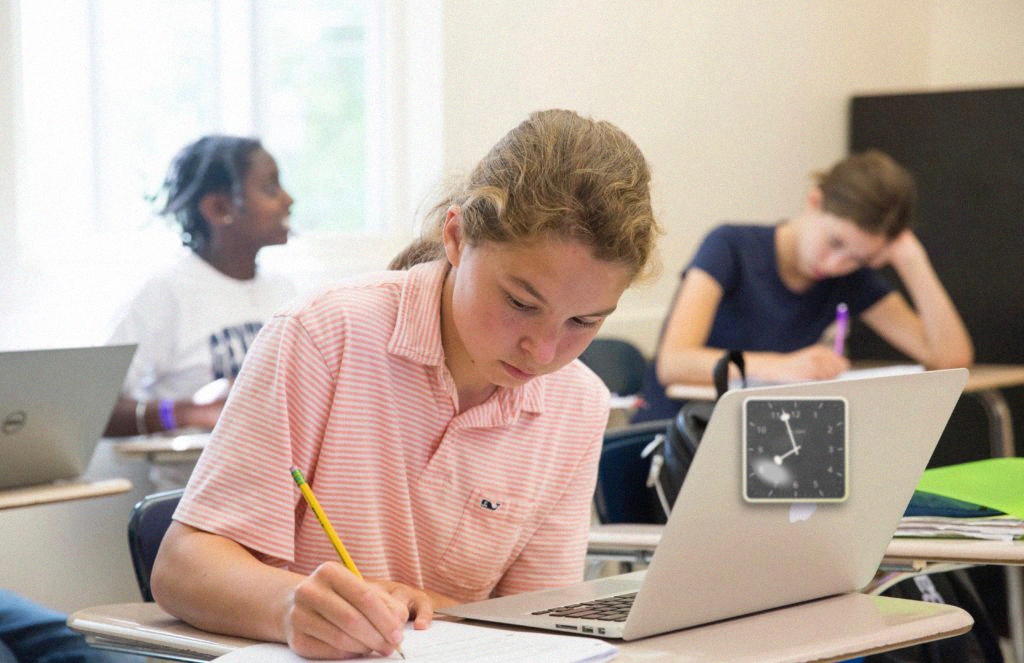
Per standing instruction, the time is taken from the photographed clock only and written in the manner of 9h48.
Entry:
7h57
